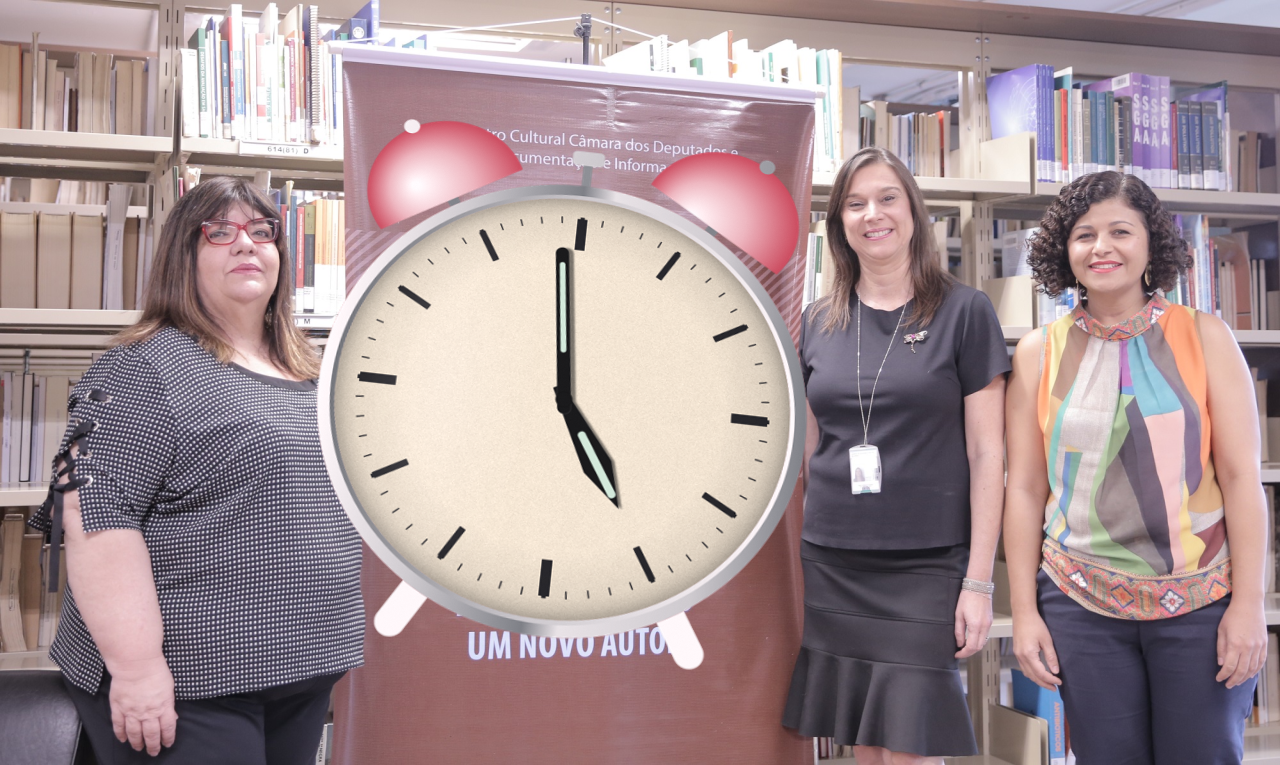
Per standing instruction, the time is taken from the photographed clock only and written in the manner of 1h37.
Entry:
4h59
